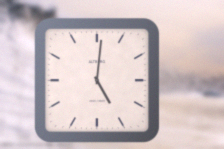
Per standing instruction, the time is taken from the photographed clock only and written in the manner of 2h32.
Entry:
5h01
